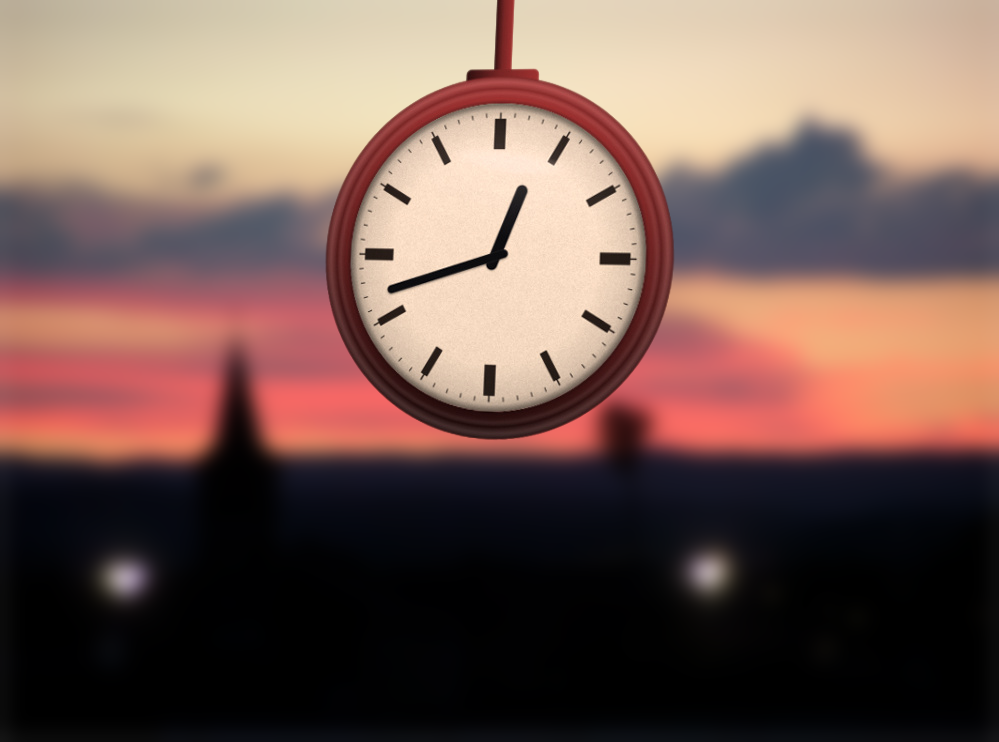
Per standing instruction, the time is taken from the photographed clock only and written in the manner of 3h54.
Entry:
12h42
